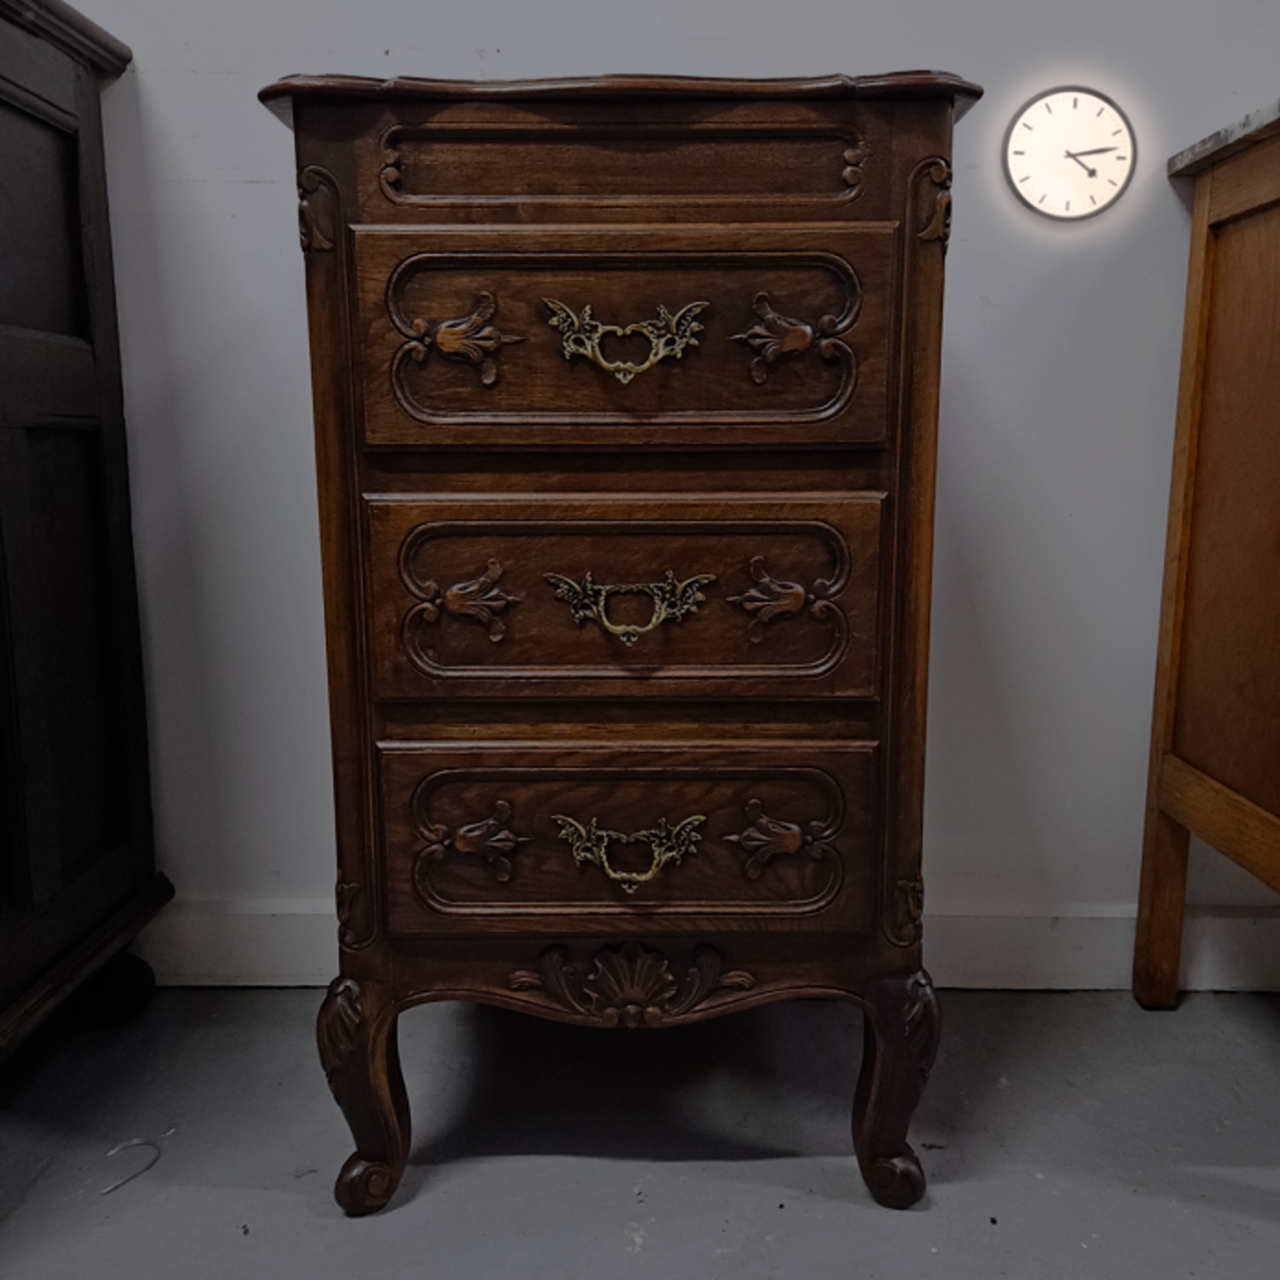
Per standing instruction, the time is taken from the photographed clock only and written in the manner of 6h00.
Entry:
4h13
